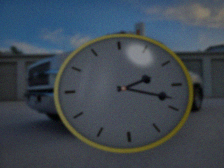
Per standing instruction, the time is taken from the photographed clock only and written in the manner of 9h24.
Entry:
2h18
